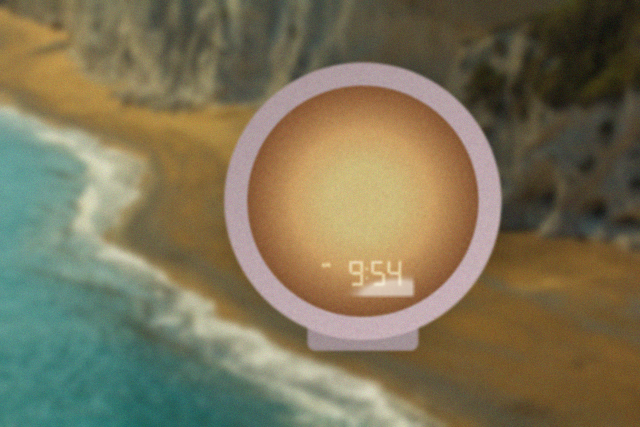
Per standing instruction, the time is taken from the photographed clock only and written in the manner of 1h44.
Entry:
9h54
